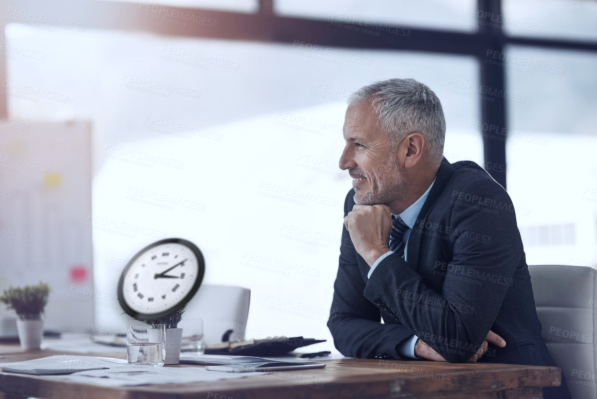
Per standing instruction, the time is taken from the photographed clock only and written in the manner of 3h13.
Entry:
3h09
